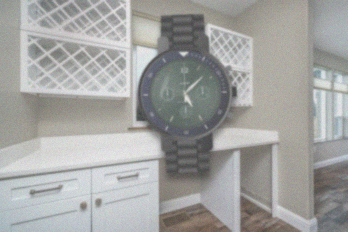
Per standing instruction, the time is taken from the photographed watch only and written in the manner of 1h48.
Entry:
5h08
